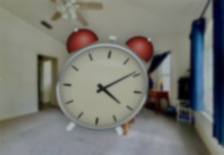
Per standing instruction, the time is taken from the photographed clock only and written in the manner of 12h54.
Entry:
4h09
